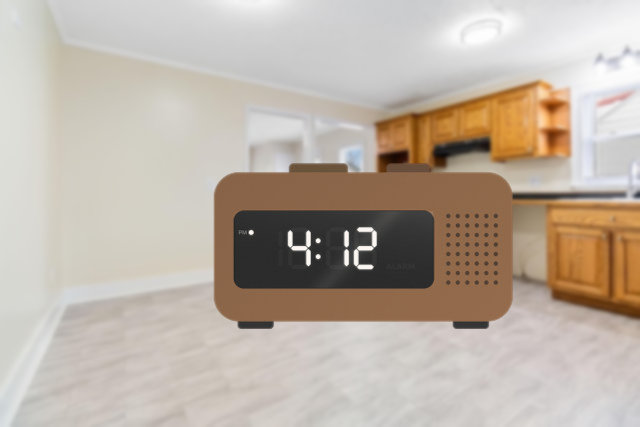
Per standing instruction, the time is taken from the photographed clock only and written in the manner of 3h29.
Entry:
4h12
